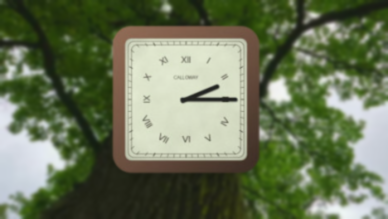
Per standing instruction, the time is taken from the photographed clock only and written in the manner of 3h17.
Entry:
2h15
